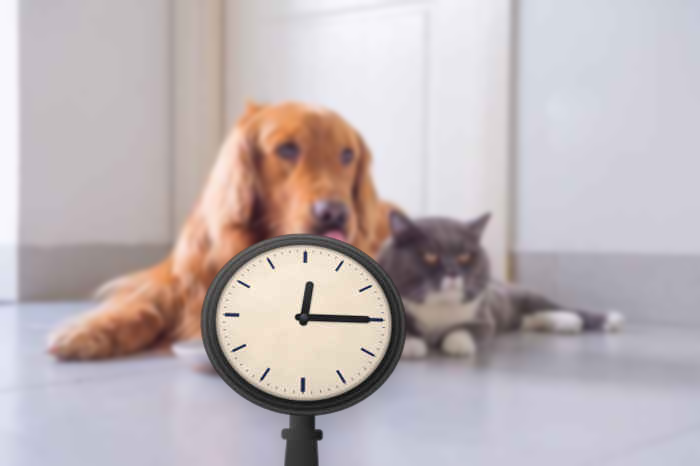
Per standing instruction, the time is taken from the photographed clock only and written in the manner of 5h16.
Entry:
12h15
